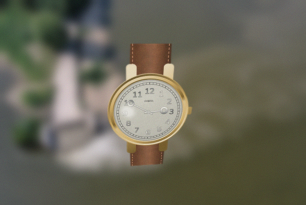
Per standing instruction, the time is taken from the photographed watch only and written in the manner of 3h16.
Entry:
2h50
